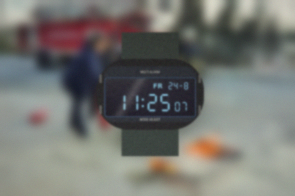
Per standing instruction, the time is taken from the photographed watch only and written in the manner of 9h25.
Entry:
11h25
